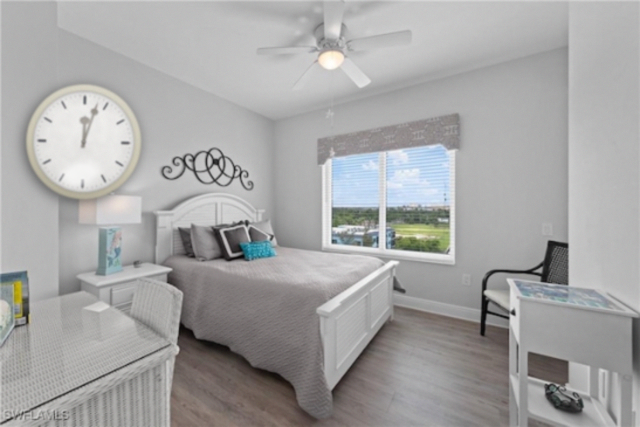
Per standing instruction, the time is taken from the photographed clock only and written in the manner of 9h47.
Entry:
12h03
